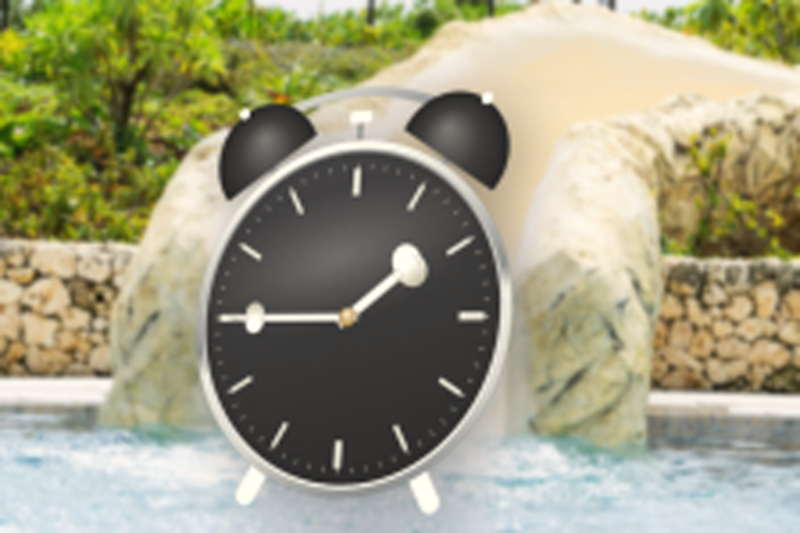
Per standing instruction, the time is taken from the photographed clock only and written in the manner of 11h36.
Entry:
1h45
